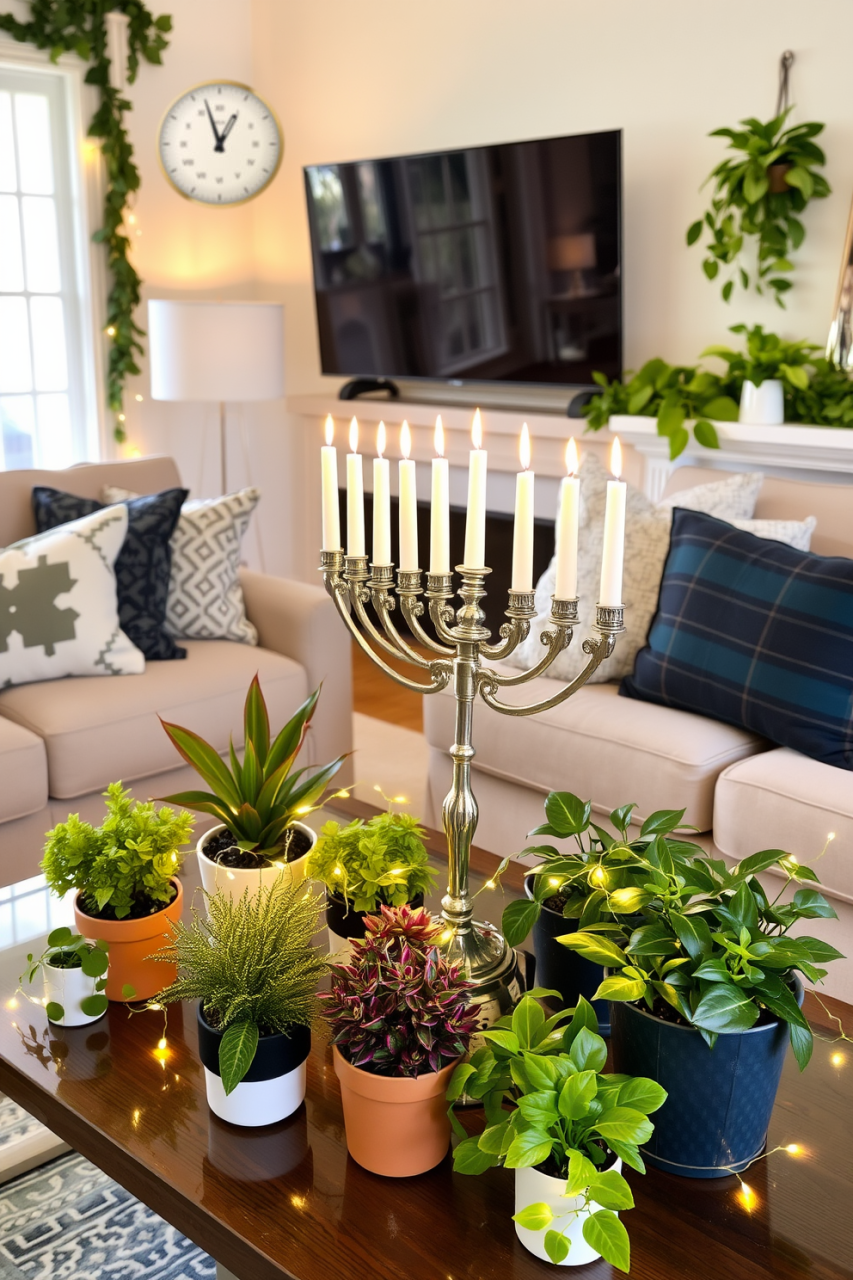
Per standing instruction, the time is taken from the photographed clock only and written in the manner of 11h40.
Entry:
12h57
